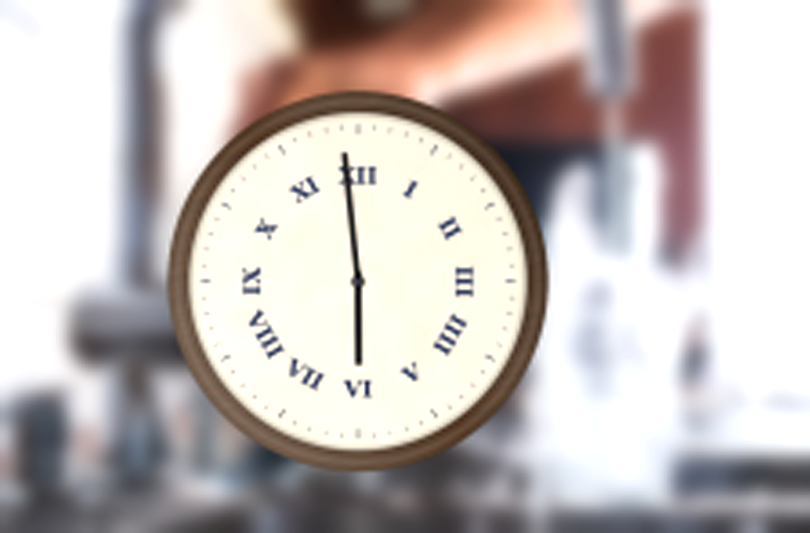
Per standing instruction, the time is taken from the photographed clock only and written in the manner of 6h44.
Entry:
5h59
